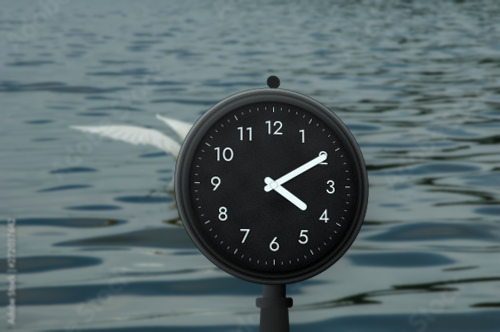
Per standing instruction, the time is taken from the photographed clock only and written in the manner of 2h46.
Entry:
4h10
